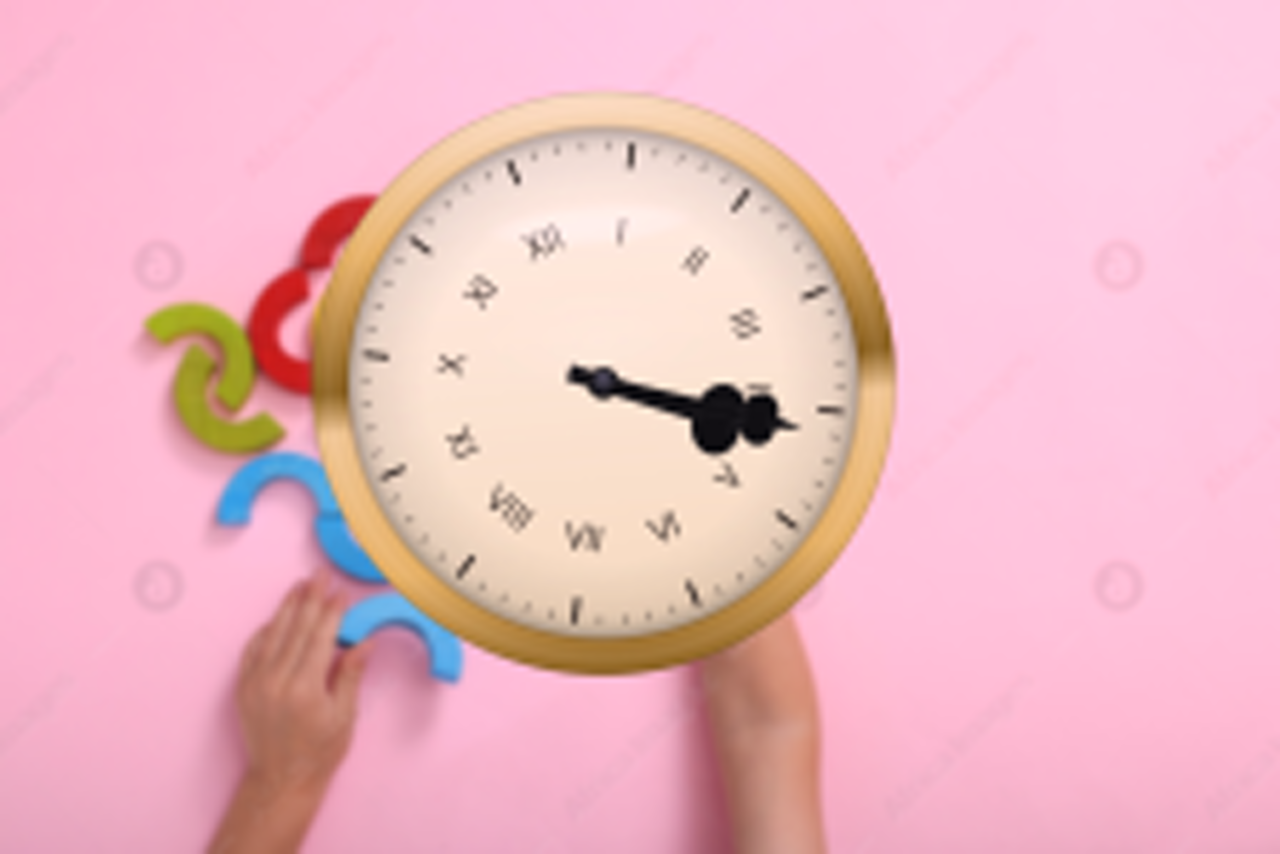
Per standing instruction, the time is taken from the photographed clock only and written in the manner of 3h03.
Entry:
4h21
